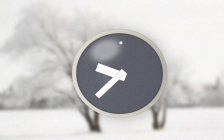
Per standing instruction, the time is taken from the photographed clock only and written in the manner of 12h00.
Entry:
9h37
